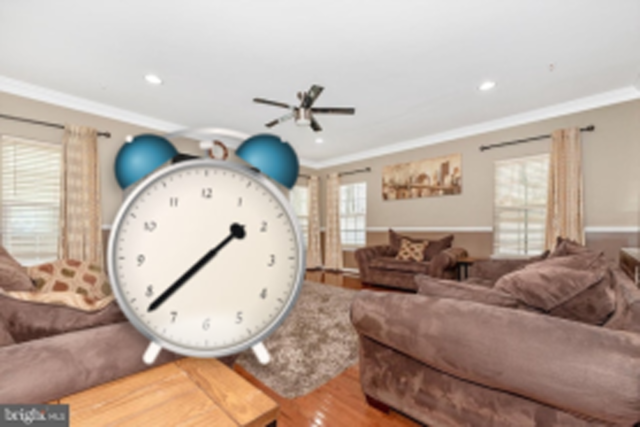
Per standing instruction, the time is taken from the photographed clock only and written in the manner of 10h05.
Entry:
1h38
